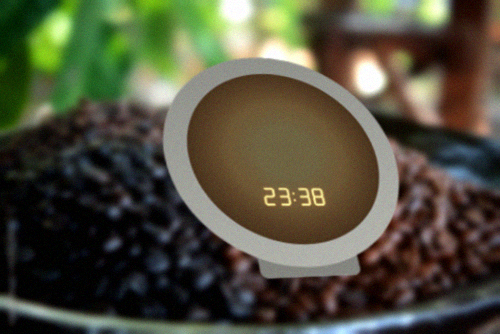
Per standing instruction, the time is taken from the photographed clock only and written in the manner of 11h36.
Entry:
23h38
